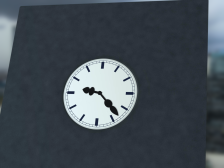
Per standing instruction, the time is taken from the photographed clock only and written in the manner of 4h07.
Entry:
9h23
